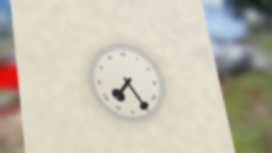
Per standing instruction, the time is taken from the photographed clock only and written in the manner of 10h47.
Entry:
7h25
